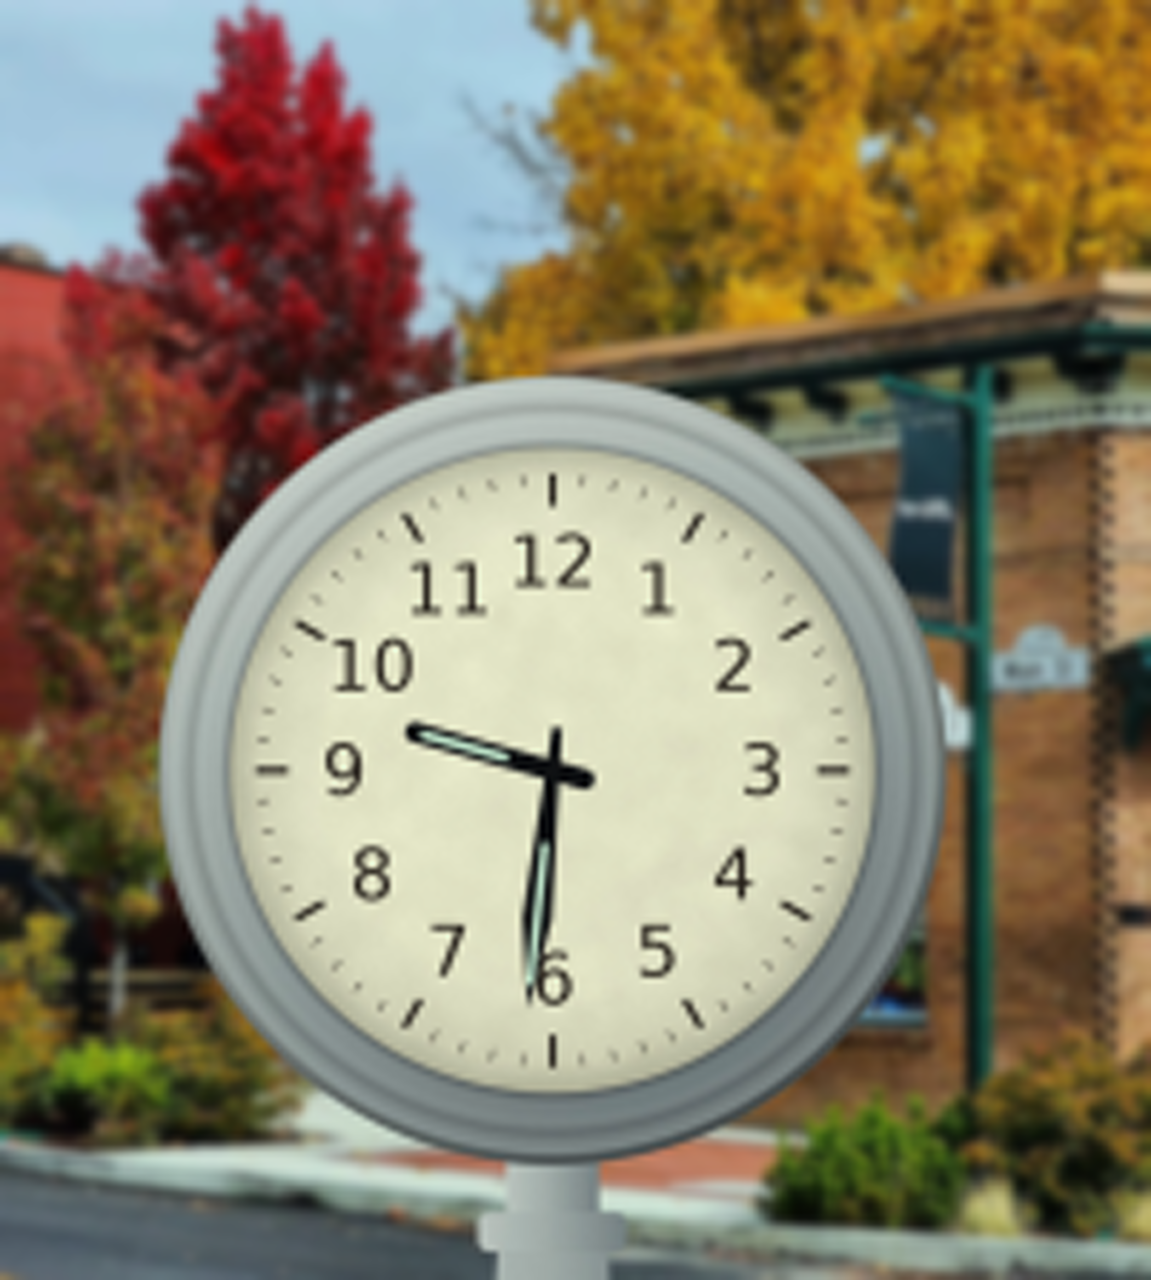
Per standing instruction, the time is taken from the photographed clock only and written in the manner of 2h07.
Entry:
9h31
